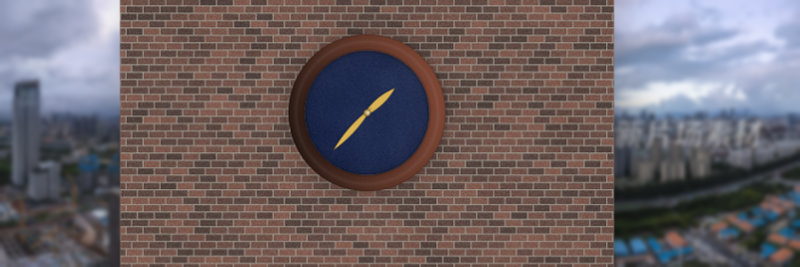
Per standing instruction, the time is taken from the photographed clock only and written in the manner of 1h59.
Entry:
1h37
